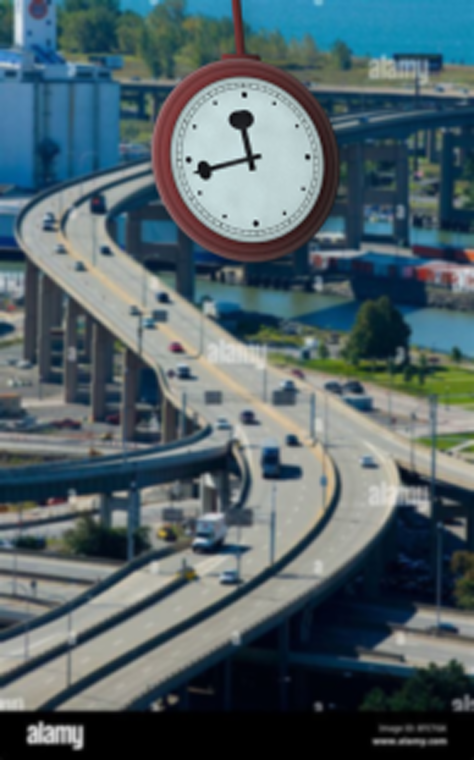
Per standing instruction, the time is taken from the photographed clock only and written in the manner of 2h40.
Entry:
11h43
